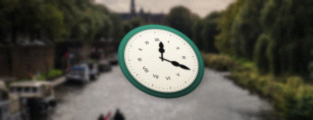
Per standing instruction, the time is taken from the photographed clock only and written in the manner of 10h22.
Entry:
12h20
